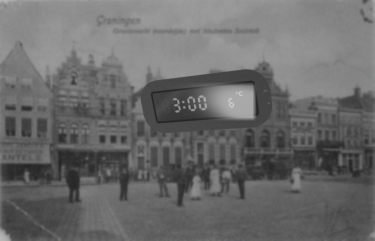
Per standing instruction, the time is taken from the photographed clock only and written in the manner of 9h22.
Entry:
3h00
